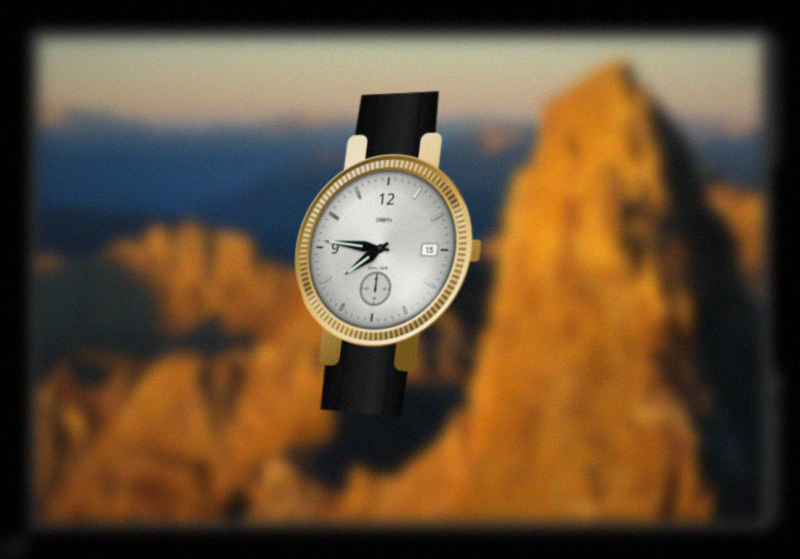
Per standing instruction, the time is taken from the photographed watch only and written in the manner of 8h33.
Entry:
7h46
